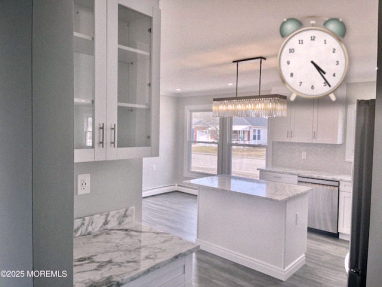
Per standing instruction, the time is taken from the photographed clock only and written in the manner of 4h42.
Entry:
4h24
